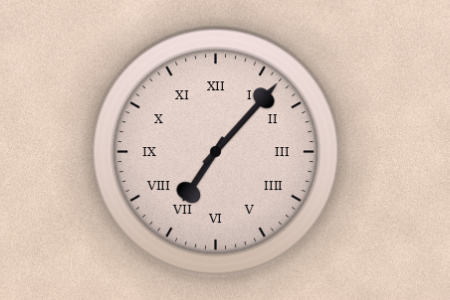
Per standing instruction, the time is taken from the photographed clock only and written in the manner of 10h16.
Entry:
7h07
